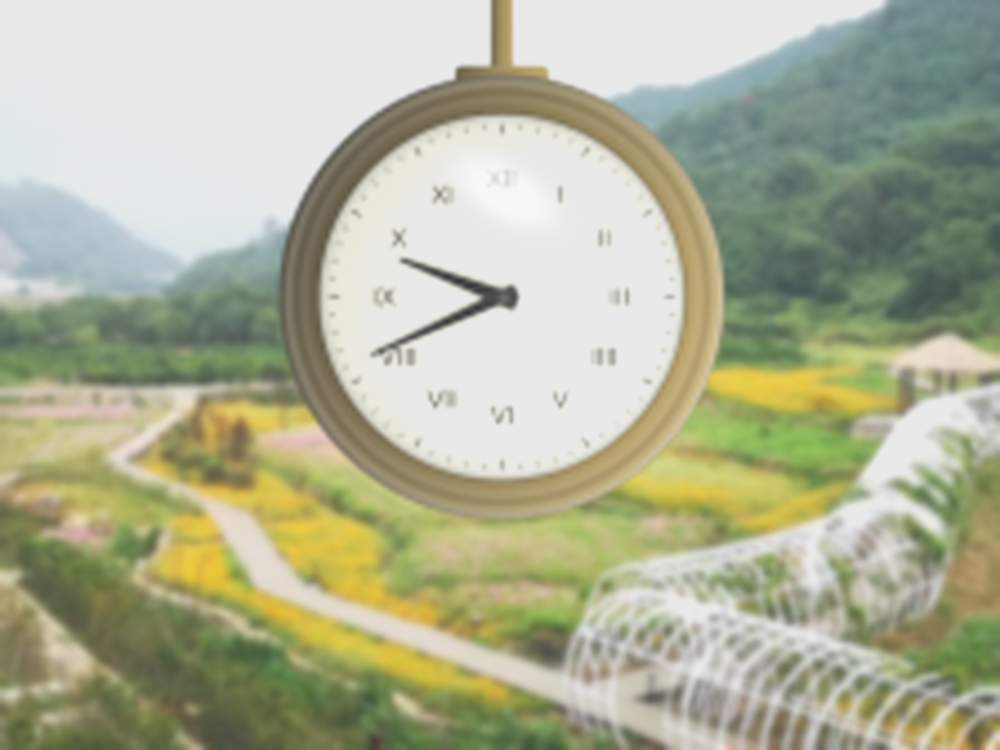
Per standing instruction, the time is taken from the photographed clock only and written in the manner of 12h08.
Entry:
9h41
